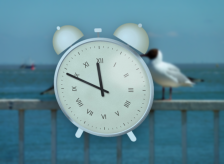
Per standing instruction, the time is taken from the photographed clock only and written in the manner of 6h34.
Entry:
11h49
